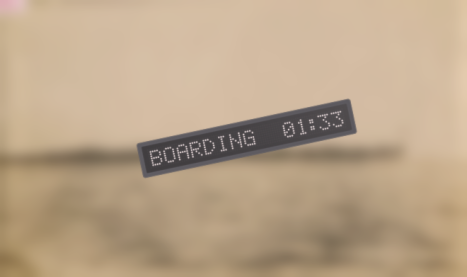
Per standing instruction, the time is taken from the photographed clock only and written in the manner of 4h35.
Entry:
1h33
